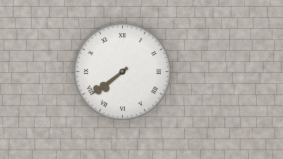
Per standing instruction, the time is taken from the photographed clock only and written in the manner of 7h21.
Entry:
7h39
